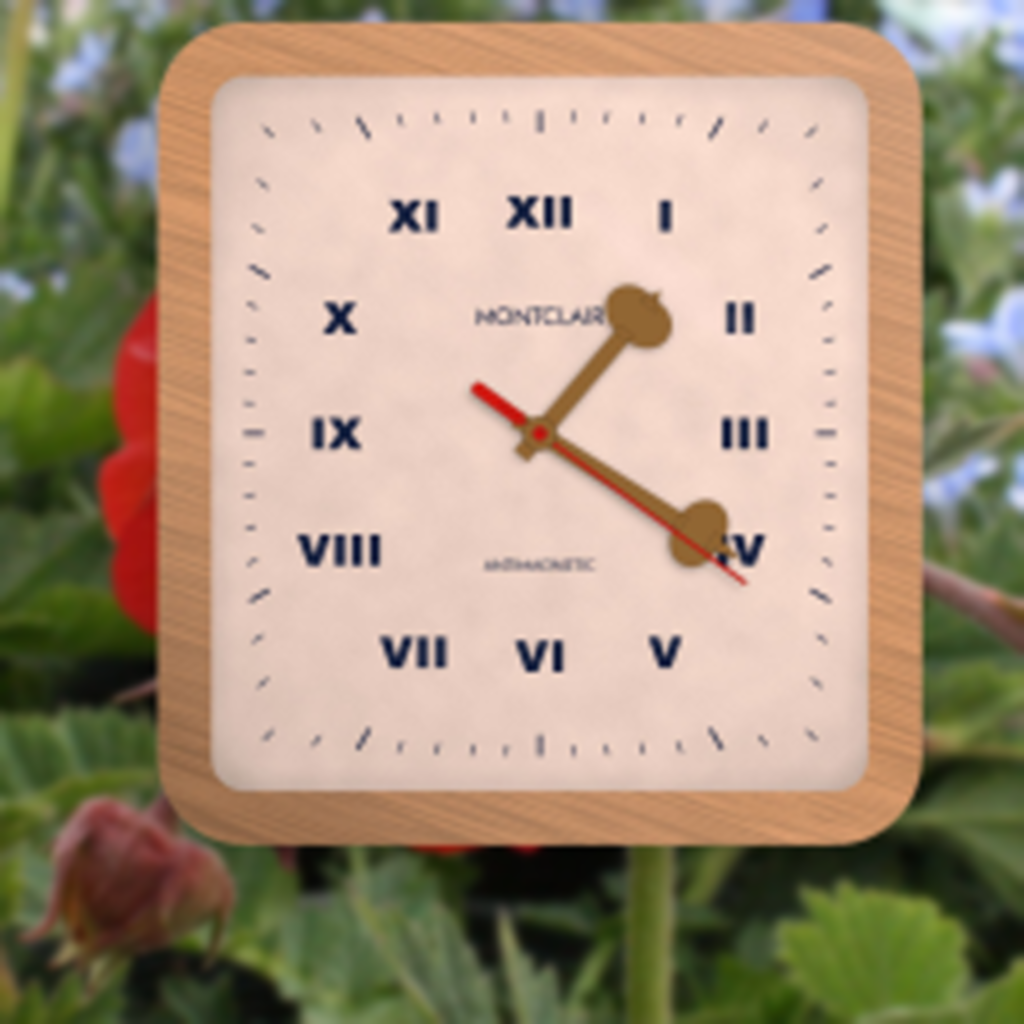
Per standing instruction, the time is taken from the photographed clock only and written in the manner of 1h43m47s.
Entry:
1h20m21s
